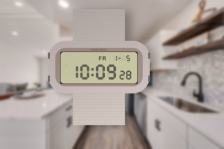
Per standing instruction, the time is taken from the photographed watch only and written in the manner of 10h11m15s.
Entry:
10h09m28s
